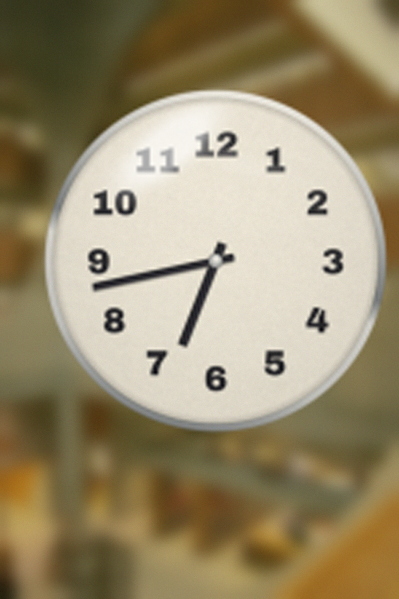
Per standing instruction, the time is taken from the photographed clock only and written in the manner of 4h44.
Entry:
6h43
